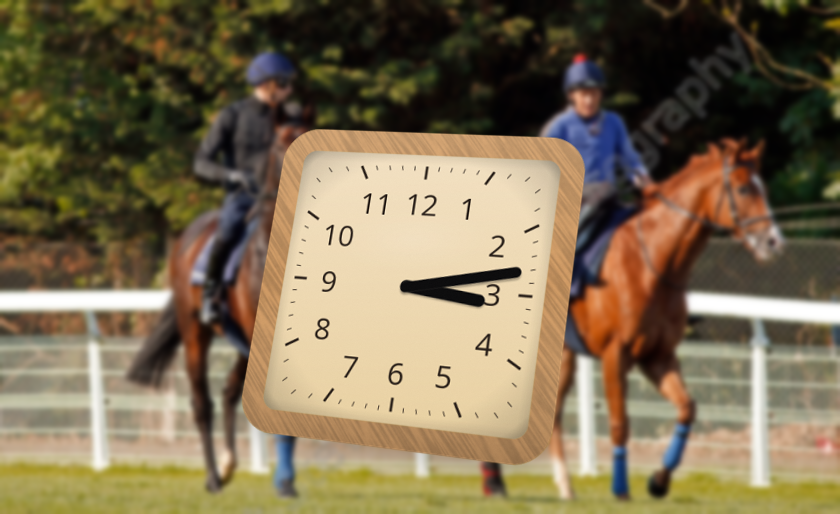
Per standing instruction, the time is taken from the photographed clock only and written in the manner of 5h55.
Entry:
3h13
